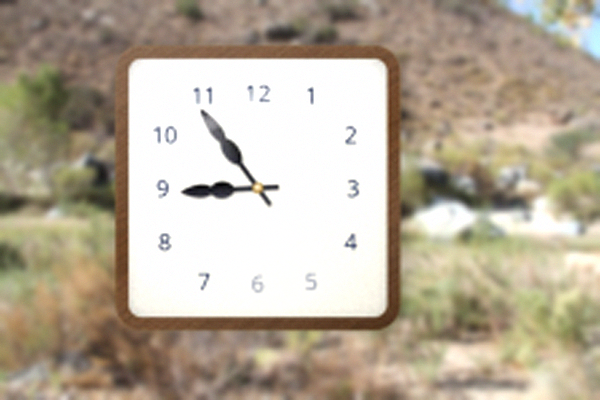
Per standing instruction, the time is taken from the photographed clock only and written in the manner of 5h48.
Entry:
8h54
